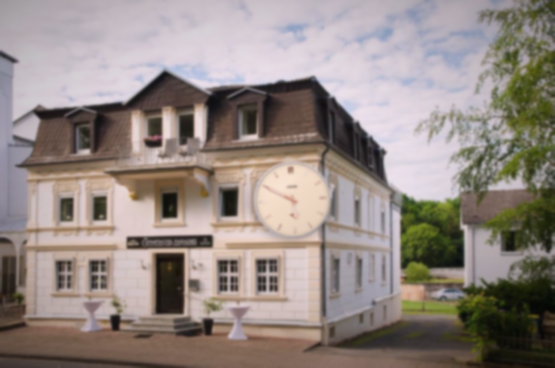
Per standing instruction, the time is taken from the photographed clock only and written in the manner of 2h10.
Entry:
5h50
